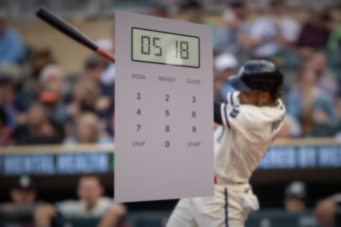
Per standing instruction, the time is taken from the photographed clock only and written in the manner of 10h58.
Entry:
5h18
